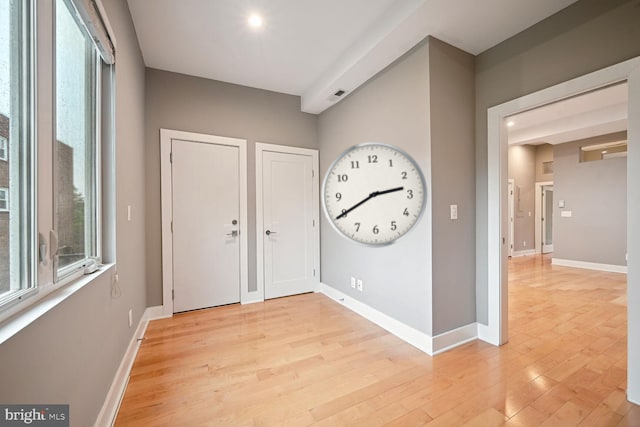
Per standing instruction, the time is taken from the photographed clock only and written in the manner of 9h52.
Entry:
2h40
